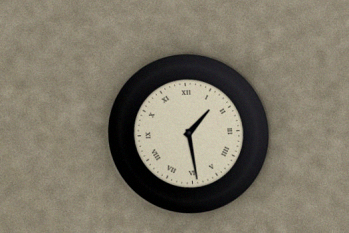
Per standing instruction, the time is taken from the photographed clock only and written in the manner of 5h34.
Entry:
1h29
